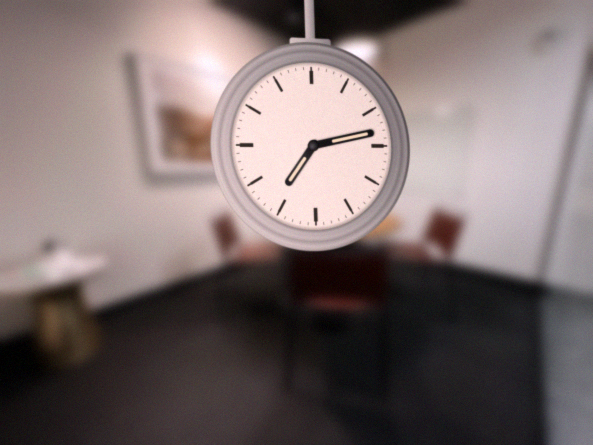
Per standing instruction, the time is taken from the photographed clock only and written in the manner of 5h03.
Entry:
7h13
